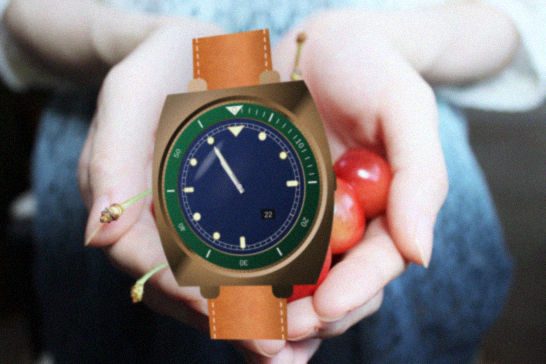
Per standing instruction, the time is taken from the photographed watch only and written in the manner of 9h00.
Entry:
10h55
